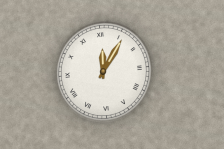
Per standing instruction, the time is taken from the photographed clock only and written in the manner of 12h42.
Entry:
12h06
